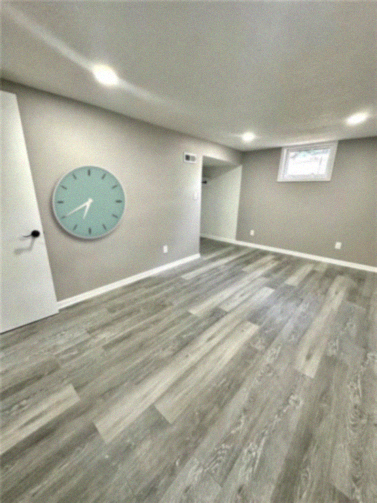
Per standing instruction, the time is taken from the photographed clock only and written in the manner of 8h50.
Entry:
6h40
